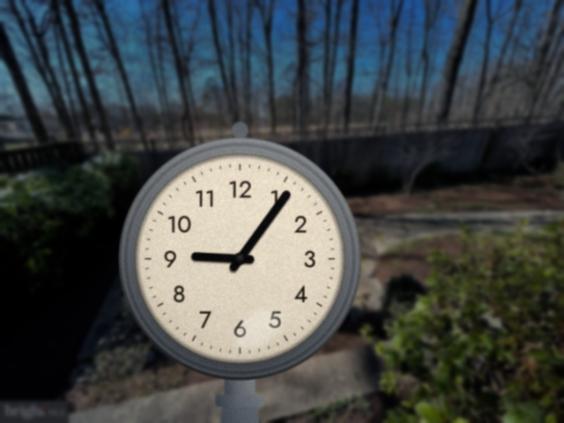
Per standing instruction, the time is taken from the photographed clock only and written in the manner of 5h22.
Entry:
9h06
